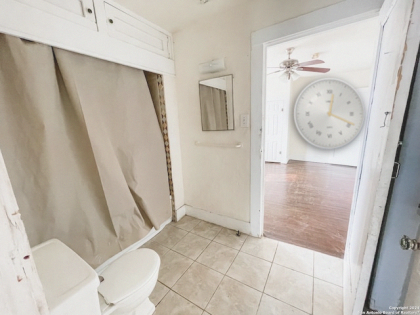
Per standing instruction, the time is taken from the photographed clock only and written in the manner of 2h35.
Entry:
12h19
